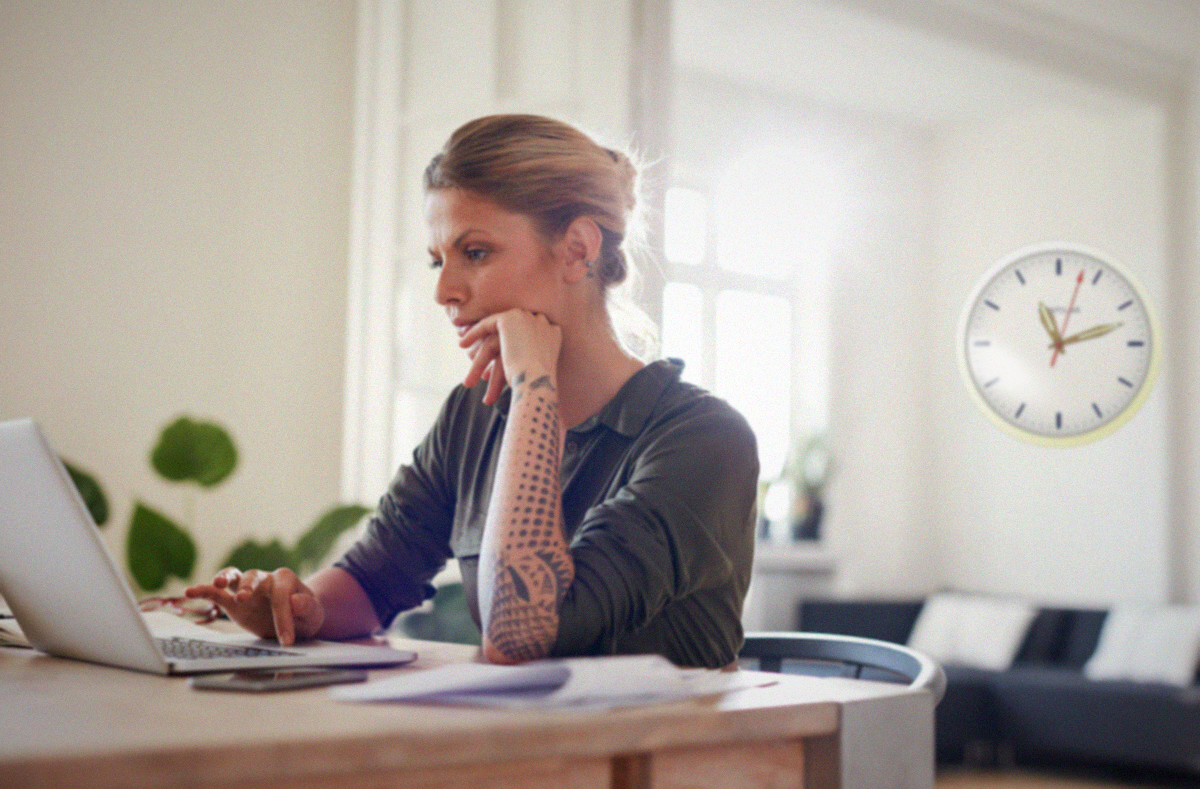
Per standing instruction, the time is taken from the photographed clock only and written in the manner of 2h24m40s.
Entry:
11h12m03s
